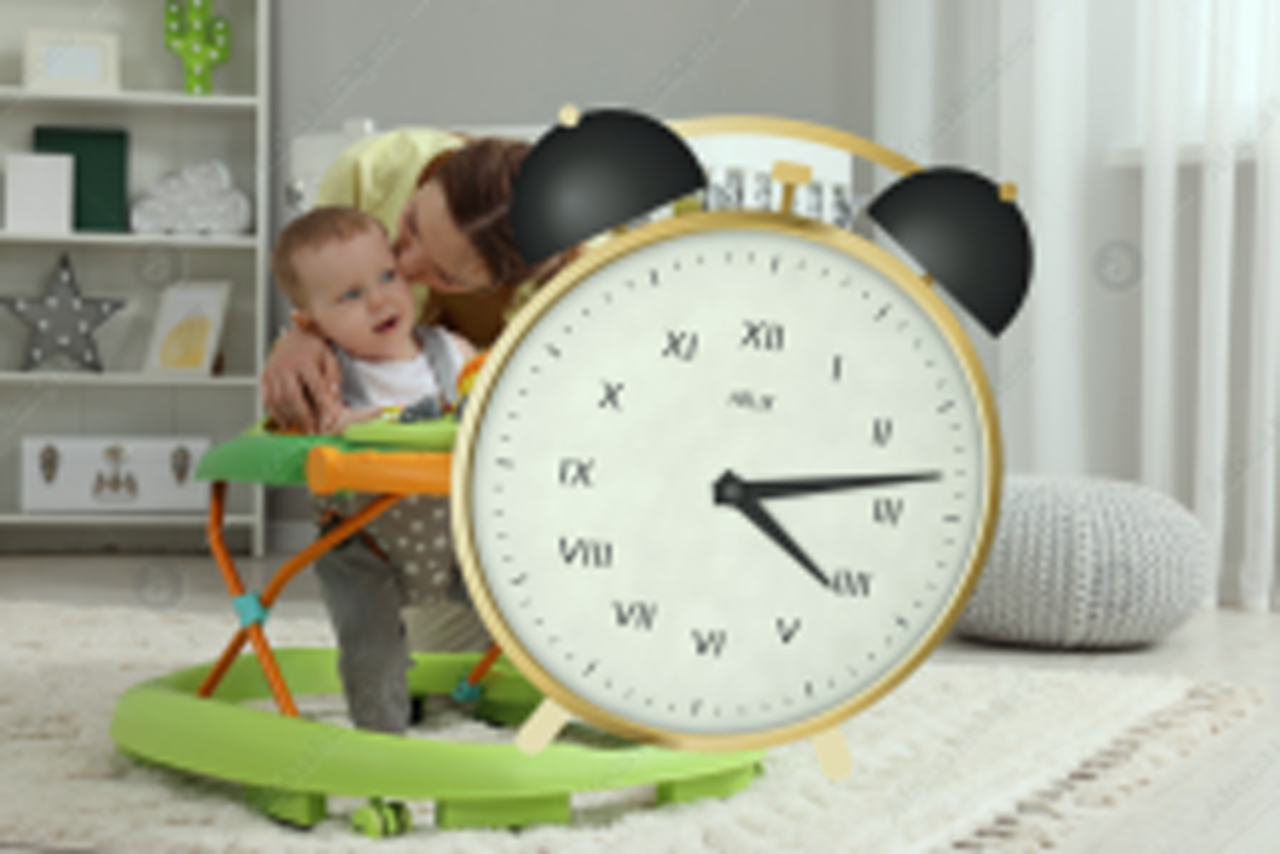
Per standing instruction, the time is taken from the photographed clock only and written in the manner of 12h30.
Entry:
4h13
